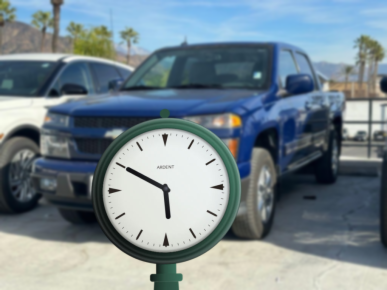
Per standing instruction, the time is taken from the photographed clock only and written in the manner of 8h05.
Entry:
5h50
